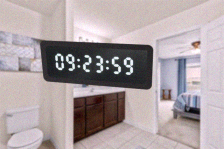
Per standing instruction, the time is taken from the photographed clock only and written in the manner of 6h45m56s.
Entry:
9h23m59s
